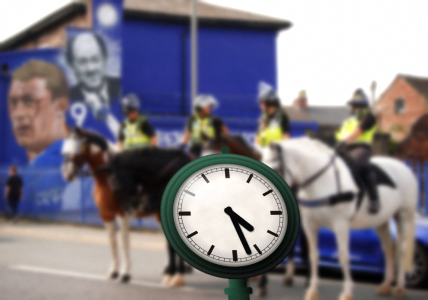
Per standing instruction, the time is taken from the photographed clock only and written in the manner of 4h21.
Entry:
4h27
